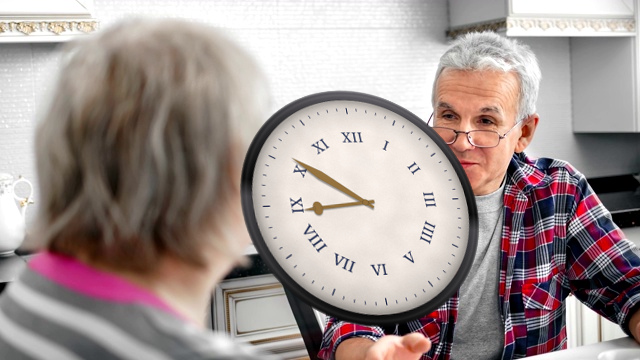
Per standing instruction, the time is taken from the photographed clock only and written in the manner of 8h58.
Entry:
8h51
